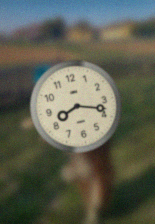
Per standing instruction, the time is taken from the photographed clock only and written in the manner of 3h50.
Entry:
8h18
